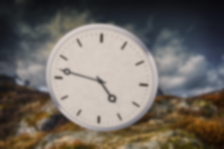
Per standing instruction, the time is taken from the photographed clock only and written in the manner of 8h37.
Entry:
4h47
